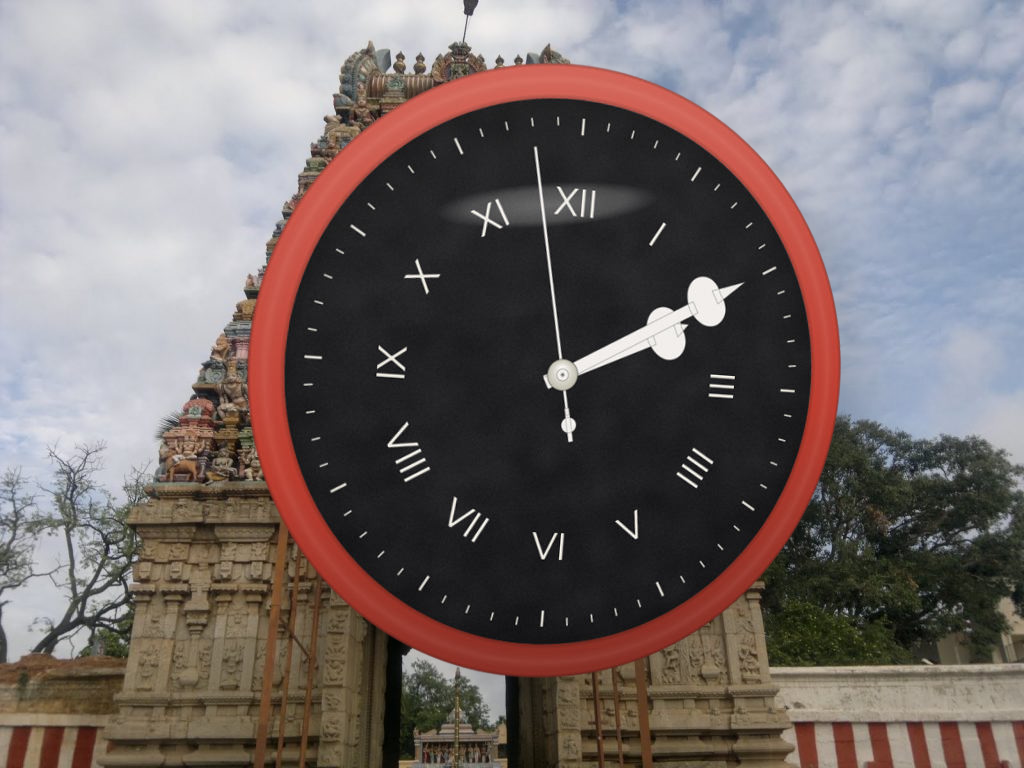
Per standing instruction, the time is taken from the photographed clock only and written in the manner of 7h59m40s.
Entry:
2h09m58s
